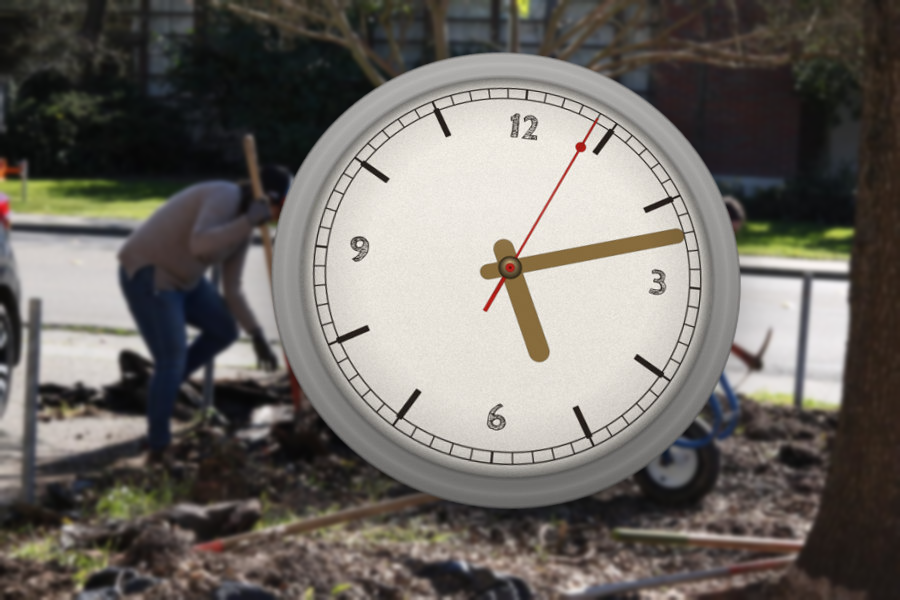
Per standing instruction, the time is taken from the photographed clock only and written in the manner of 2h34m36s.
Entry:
5h12m04s
